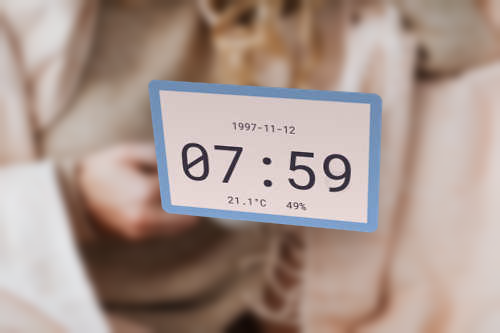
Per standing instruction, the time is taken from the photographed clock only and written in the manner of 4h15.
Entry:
7h59
